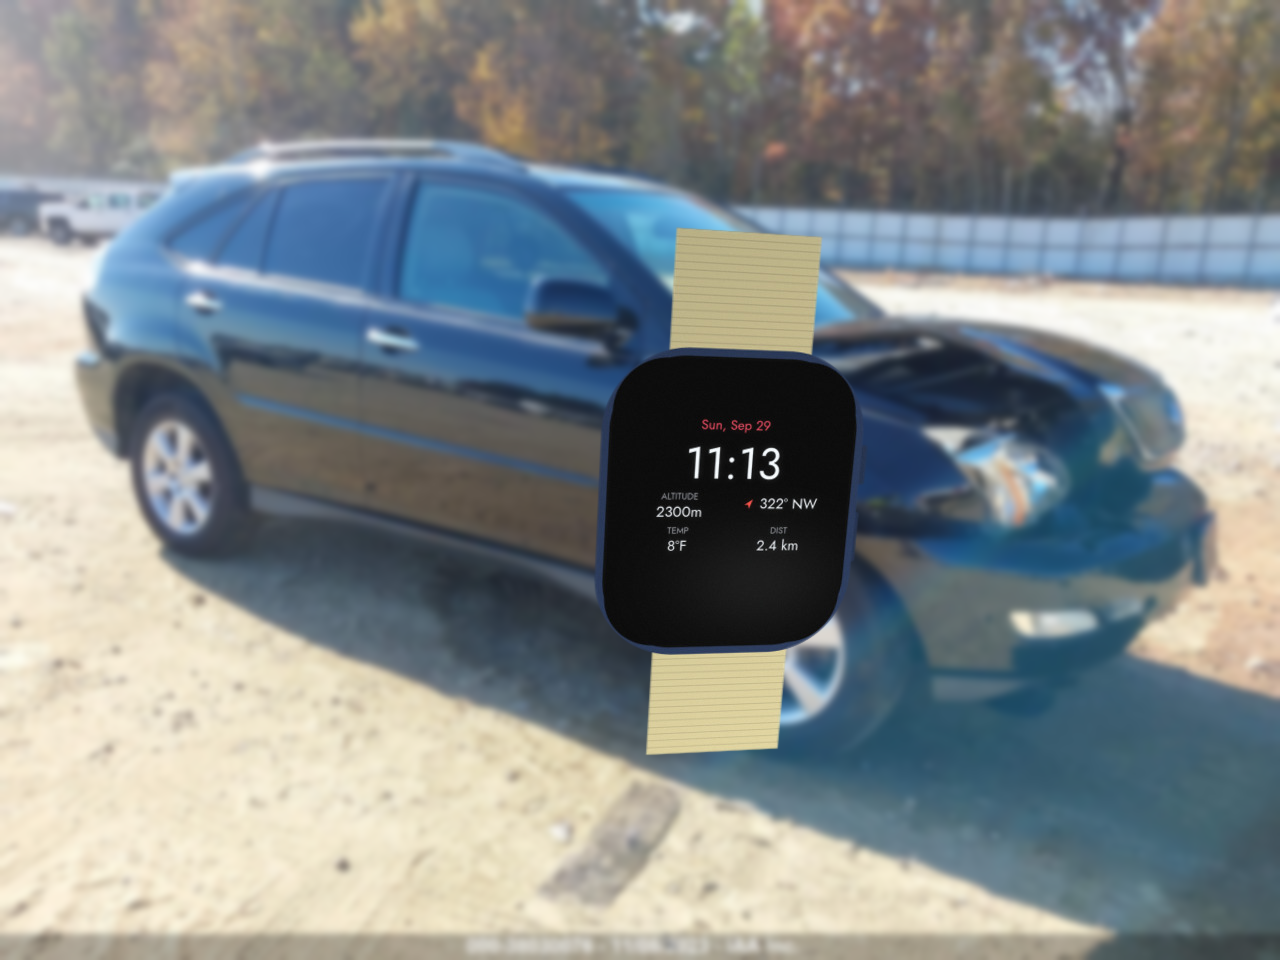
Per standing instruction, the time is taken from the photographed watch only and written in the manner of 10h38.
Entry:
11h13
